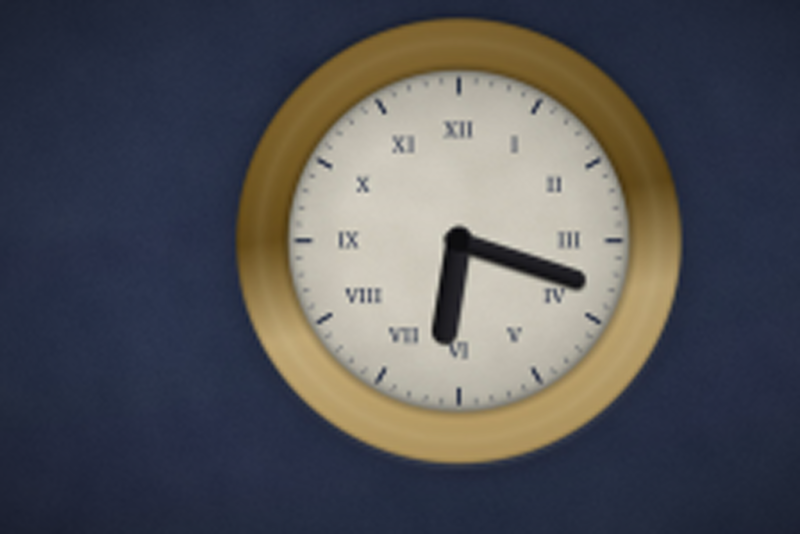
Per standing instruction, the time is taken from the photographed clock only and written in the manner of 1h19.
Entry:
6h18
